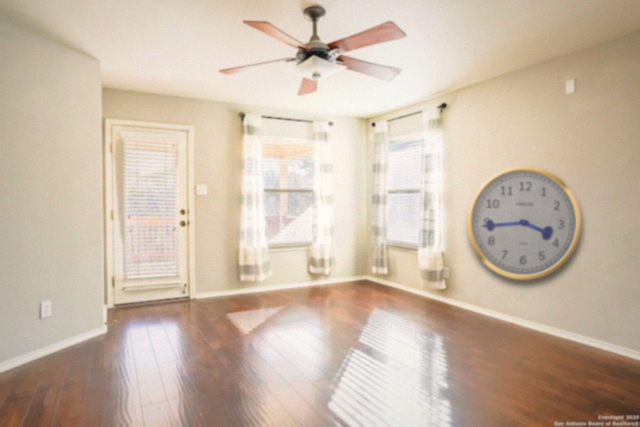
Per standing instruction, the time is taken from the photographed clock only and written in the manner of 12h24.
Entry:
3h44
